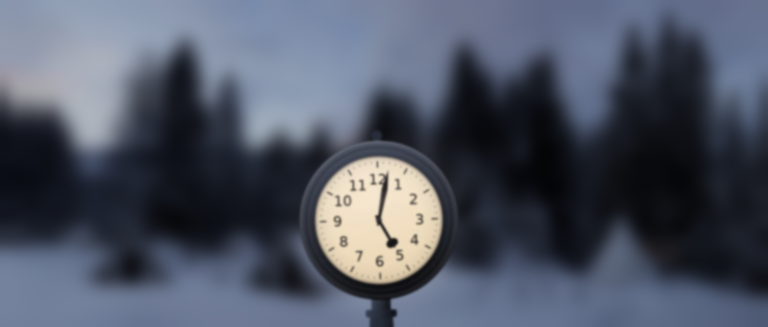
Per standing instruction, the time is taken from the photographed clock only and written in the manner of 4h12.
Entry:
5h02
